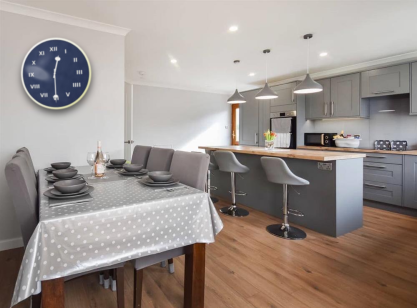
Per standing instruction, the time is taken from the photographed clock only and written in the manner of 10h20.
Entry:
12h30
